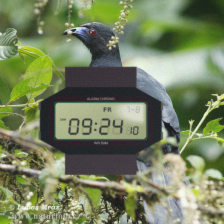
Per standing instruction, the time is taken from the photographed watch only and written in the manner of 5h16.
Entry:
9h24
